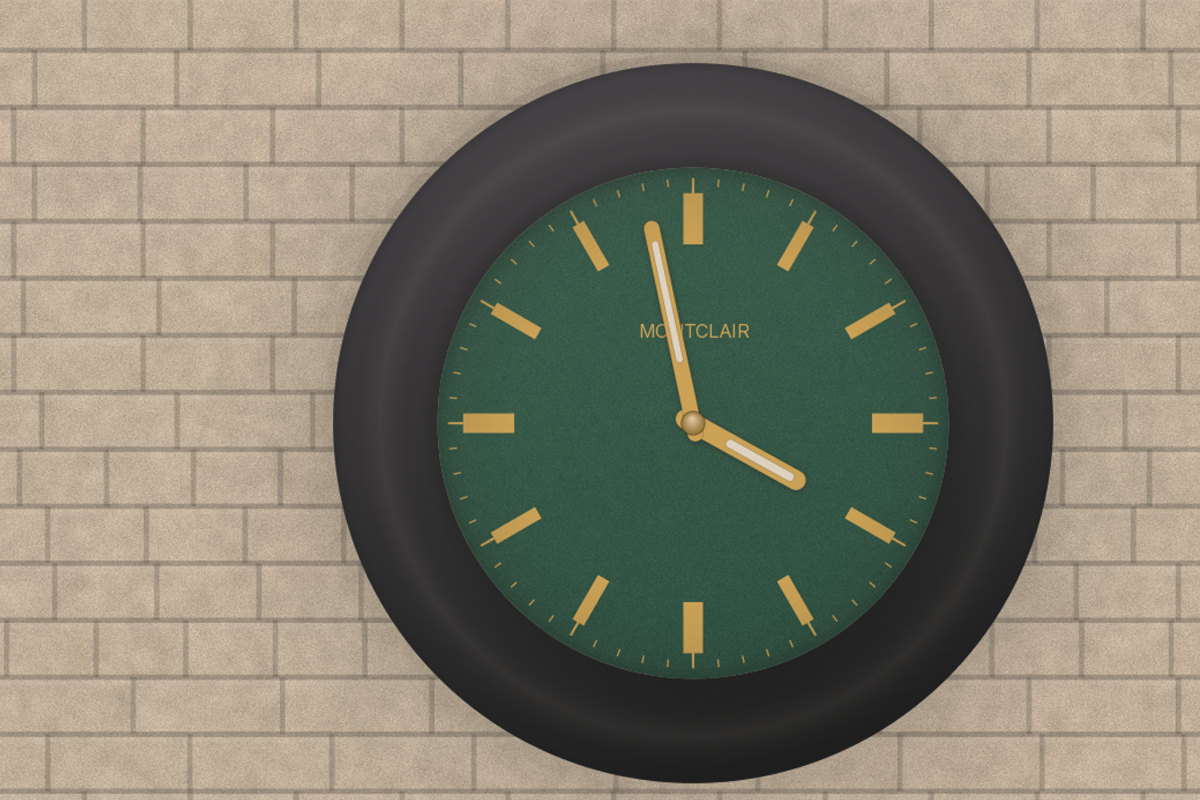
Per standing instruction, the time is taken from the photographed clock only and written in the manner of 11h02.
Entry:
3h58
